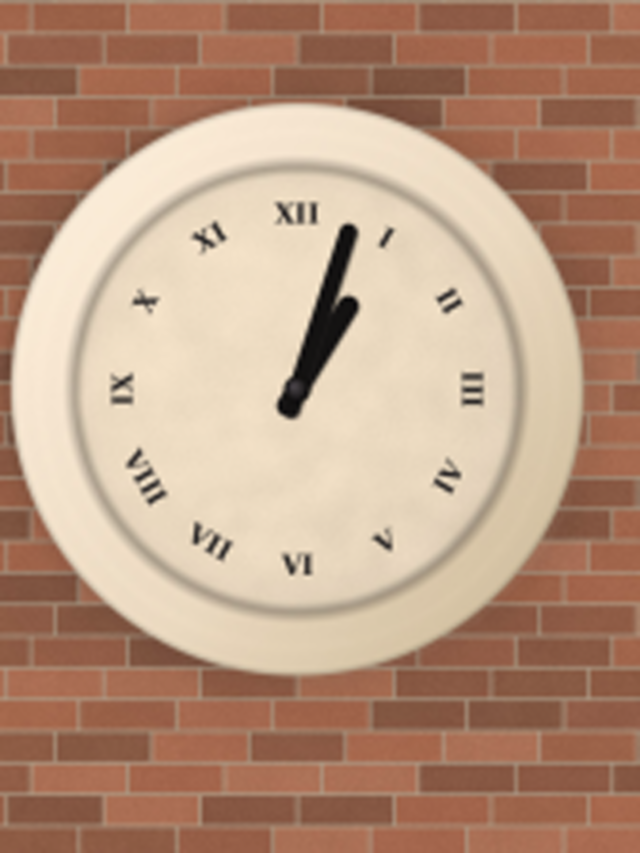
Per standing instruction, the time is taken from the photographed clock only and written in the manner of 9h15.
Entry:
1h03
